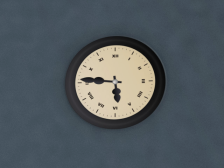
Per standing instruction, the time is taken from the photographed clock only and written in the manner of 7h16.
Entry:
5h46
